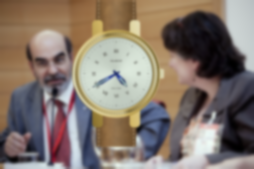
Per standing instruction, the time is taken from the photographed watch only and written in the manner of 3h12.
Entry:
4h40
